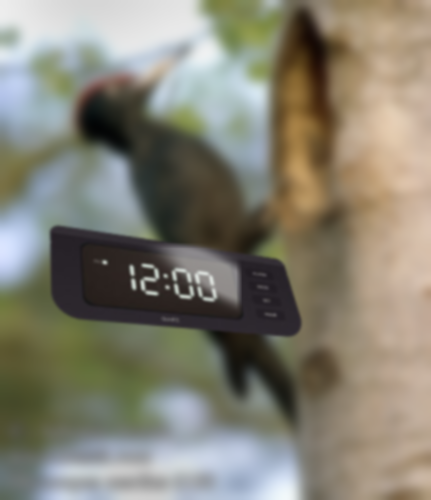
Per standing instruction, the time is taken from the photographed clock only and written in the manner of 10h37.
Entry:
12h00
